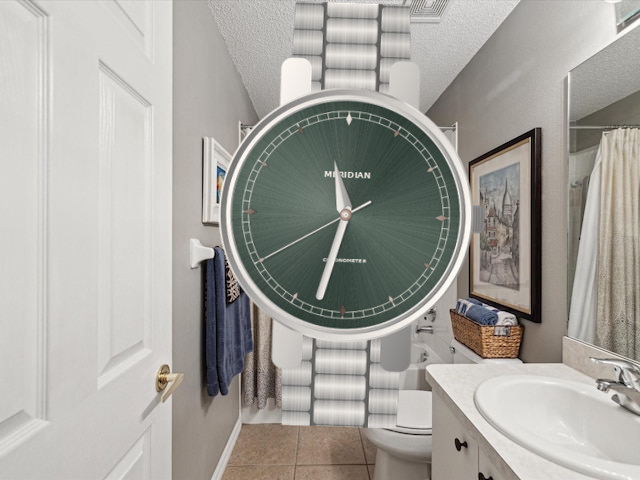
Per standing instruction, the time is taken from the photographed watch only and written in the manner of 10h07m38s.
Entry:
11h32m40s
